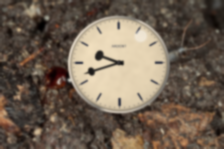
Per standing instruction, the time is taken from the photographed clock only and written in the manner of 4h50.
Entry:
9h42
